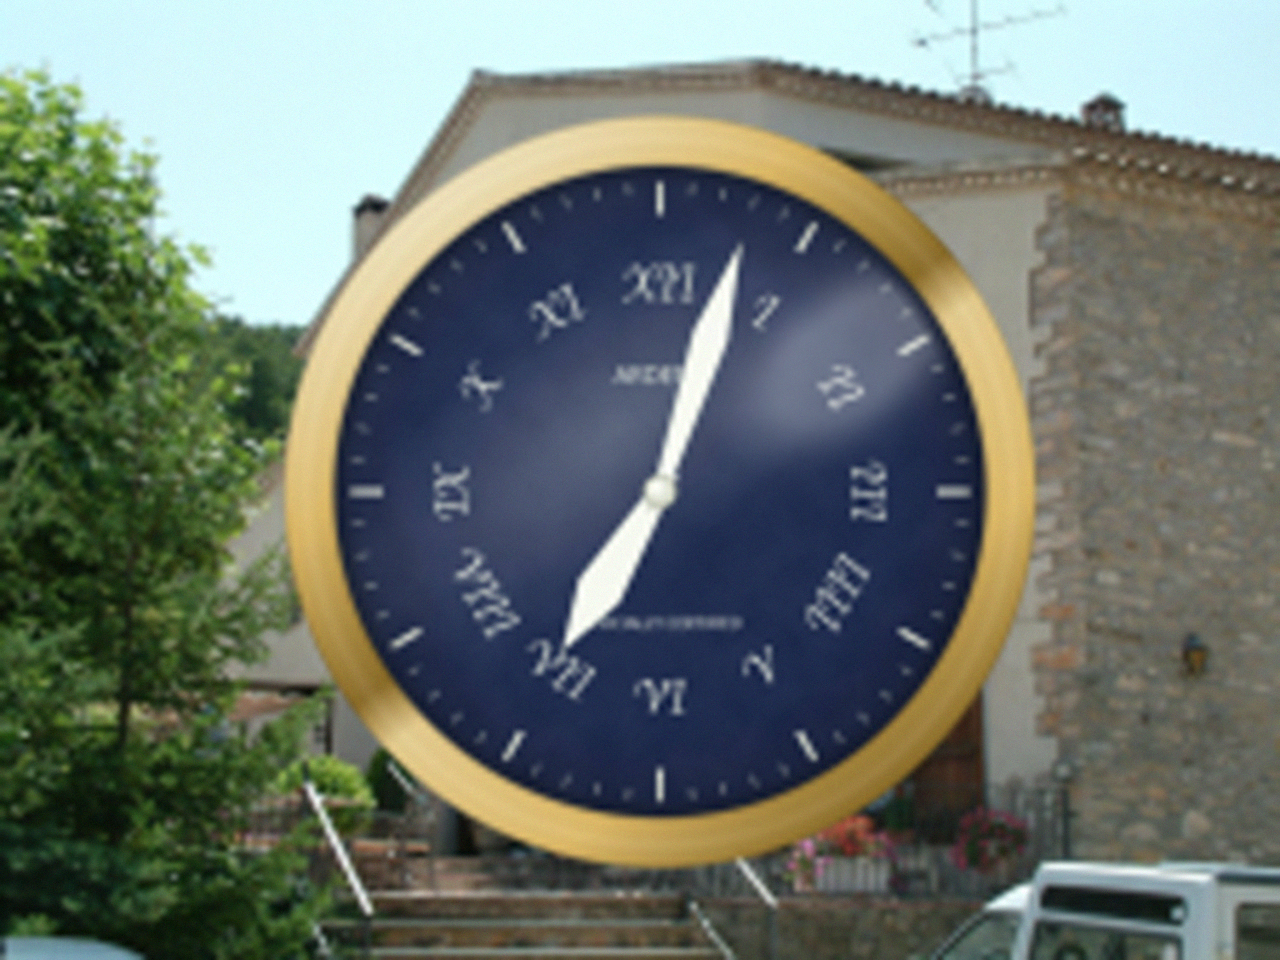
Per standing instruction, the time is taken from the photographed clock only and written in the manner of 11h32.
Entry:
7h03
